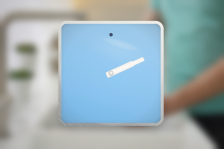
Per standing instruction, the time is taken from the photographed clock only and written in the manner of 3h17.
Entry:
2h11
